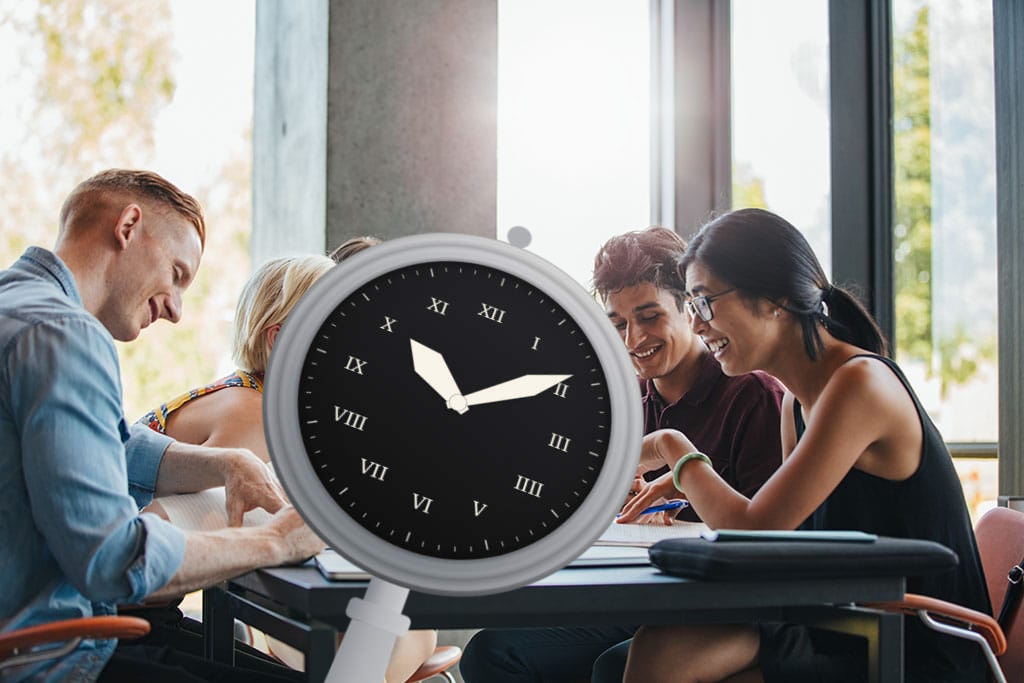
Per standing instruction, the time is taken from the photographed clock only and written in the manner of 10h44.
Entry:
10h09
